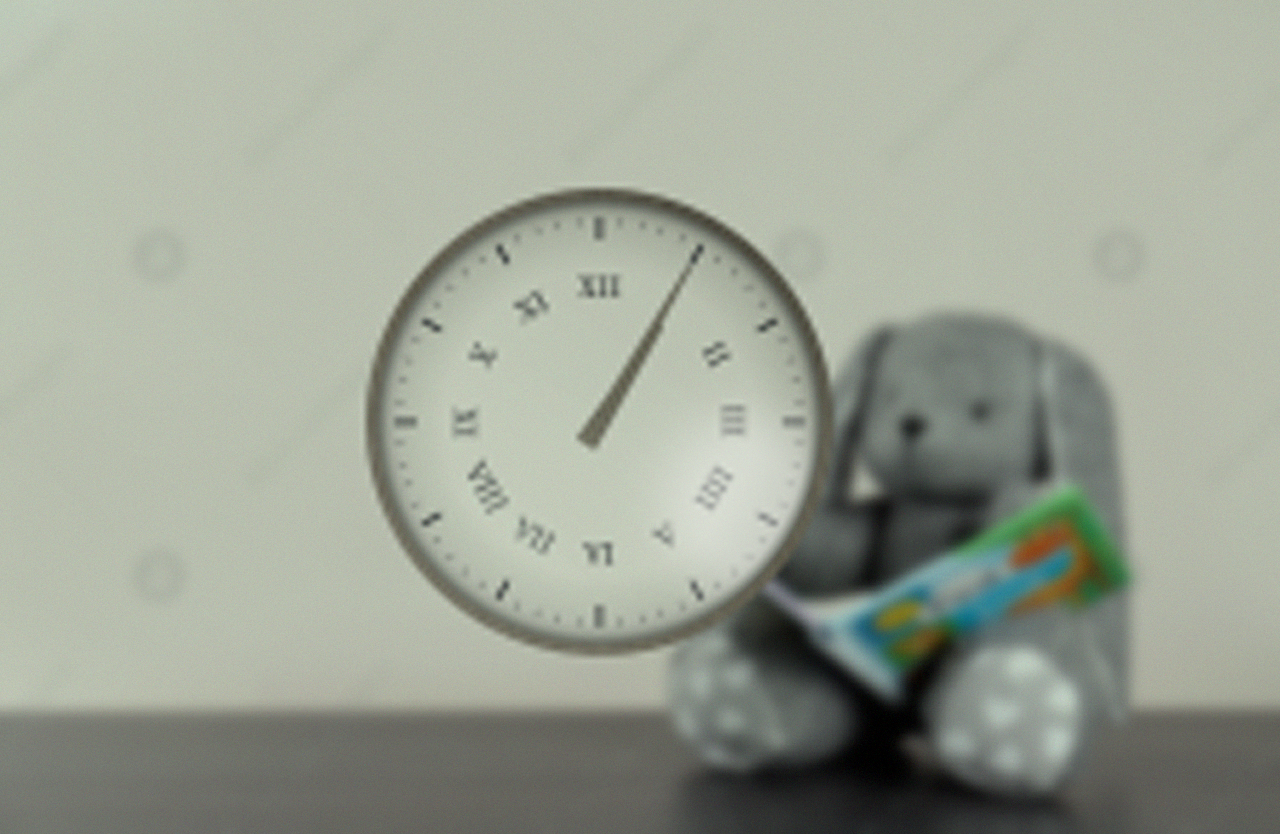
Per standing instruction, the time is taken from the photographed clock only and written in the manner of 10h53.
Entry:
1h05
